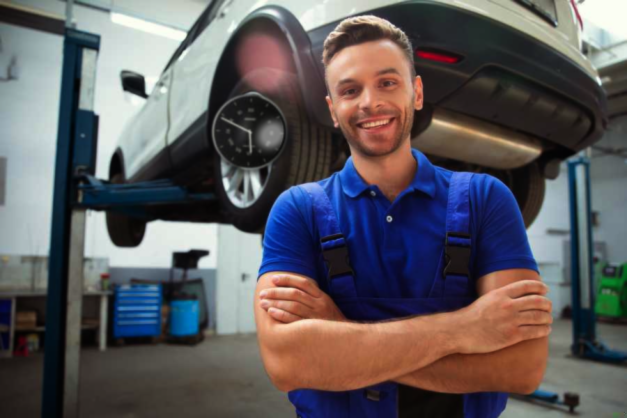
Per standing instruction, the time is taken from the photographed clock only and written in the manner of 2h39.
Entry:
5h49
